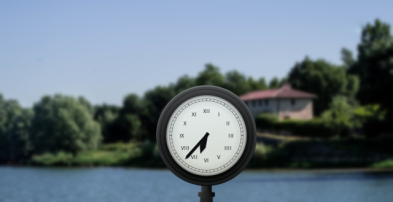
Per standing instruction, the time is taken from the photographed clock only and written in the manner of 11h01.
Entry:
6h37
